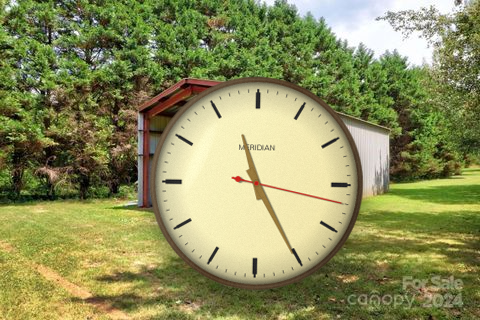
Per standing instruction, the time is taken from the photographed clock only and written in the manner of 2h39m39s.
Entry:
11h25m17s
